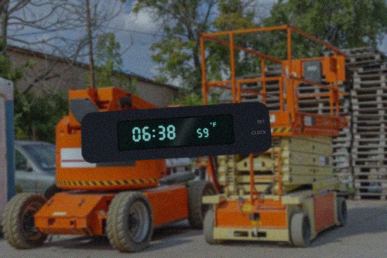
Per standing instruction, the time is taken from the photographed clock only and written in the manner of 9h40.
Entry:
6h38
